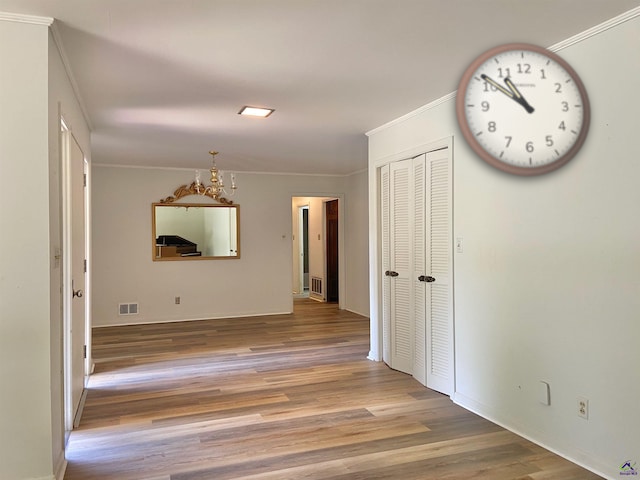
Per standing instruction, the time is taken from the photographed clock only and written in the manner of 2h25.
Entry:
10h51
